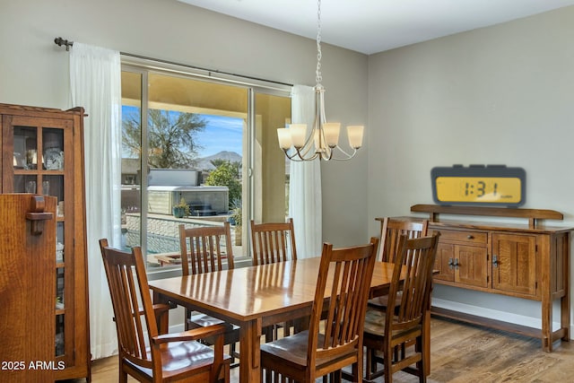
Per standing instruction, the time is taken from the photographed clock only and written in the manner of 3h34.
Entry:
1h31
